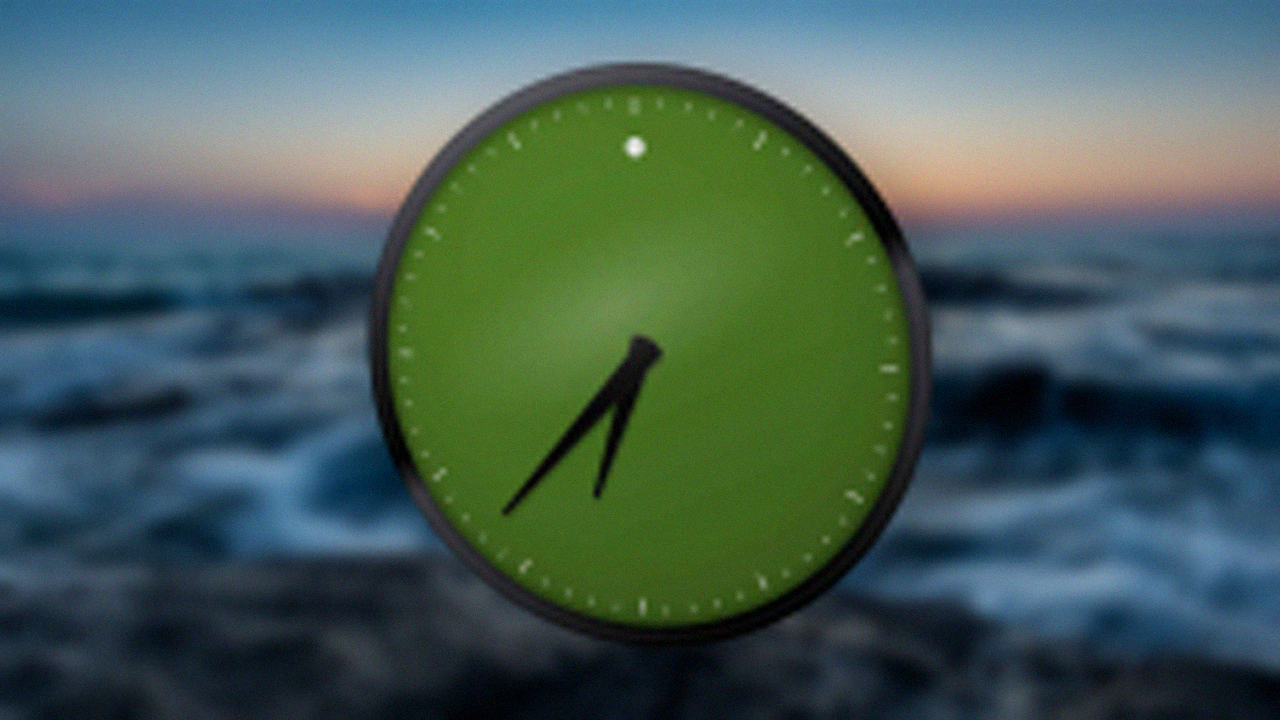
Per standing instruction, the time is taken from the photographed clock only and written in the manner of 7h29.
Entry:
6h37
